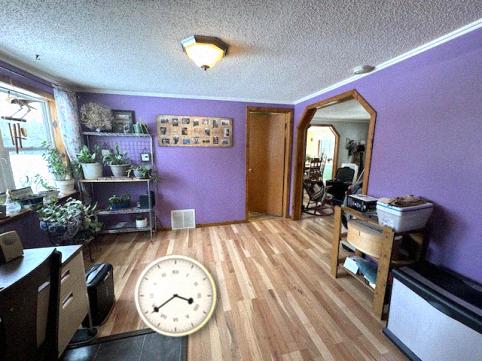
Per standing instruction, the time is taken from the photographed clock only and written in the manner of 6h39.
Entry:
3h39
